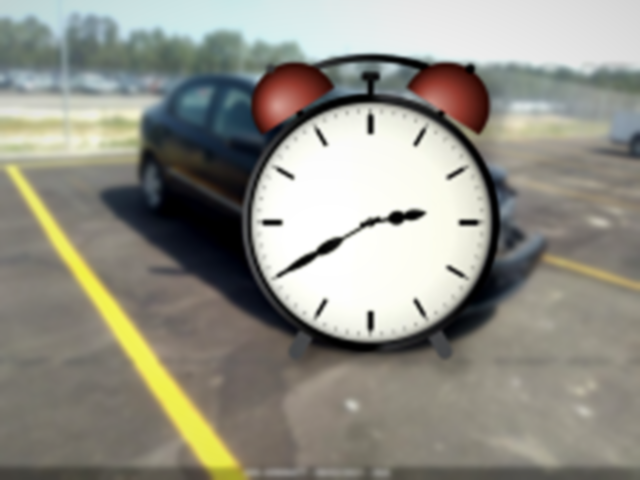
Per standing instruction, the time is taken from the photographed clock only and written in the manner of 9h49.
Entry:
2h40
